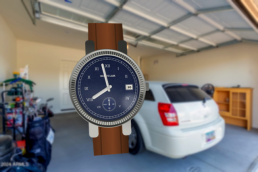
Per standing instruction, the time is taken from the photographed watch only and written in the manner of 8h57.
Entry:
7h58
